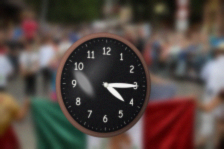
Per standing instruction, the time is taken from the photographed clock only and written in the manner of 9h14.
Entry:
4h15
